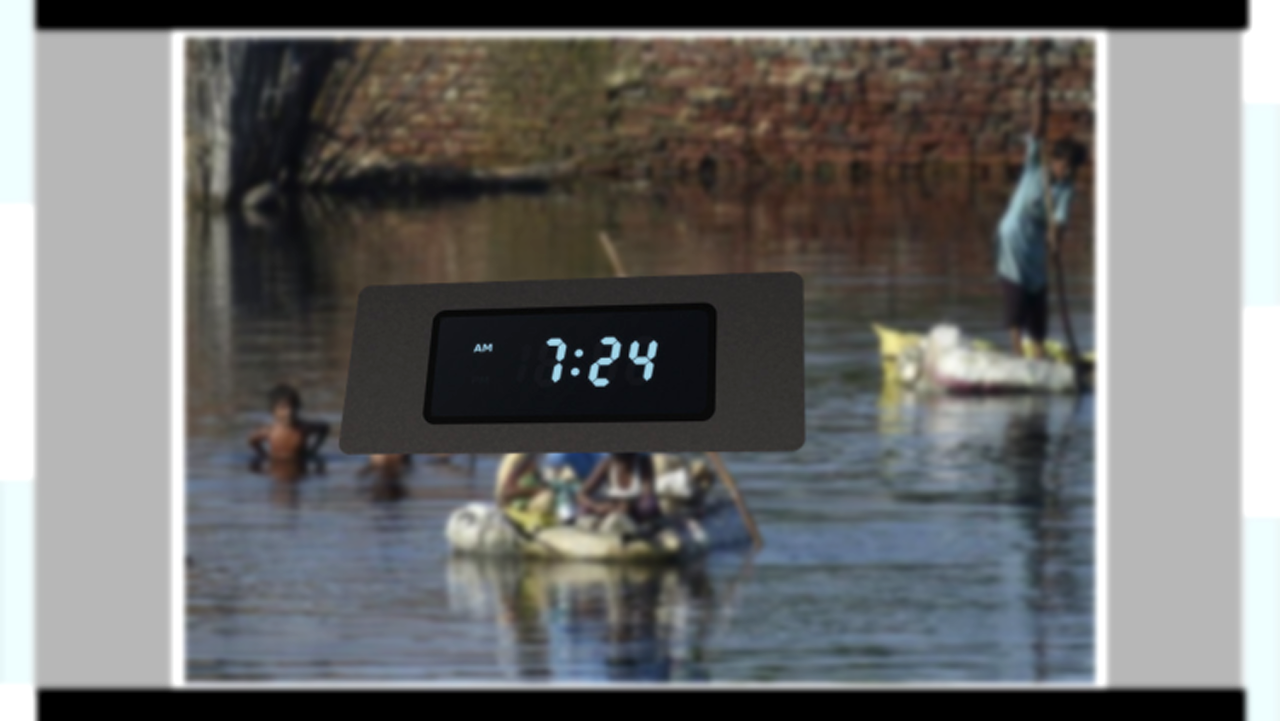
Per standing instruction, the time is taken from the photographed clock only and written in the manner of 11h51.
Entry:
7h24
